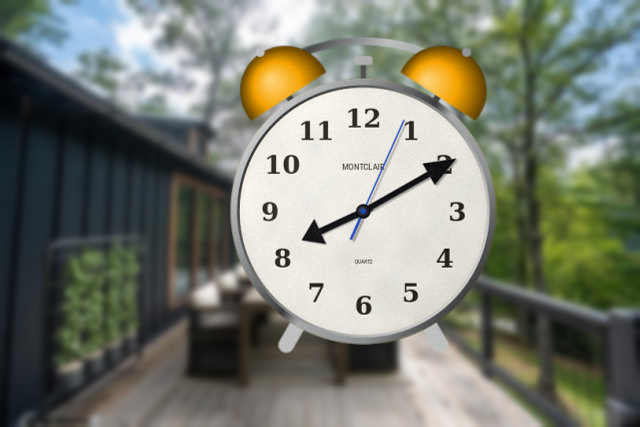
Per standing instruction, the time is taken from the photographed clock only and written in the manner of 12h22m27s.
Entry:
8h10m04s
